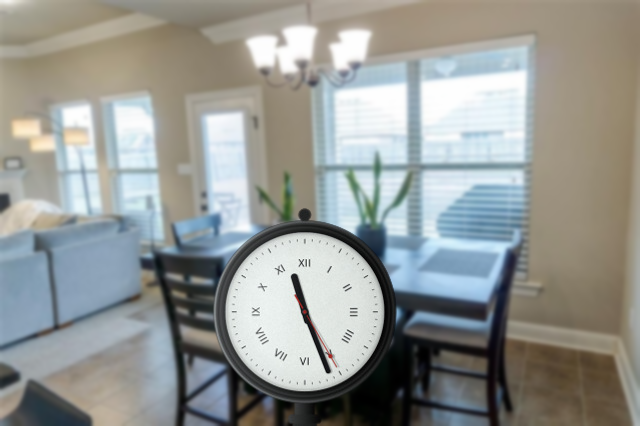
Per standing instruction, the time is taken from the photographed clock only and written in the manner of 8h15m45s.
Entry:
11h26m25s
